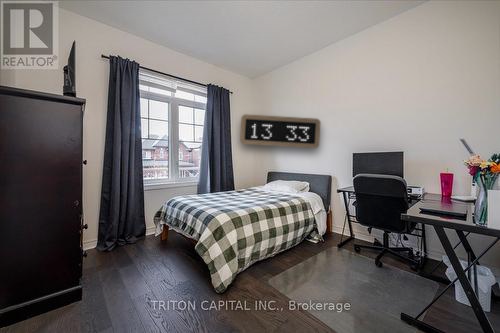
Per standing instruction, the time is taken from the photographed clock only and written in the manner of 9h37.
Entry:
13h33
